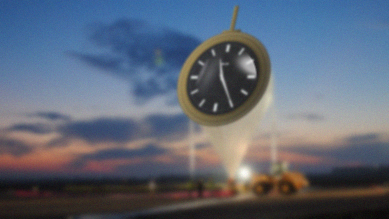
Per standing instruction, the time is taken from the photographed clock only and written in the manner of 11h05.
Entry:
11h25
